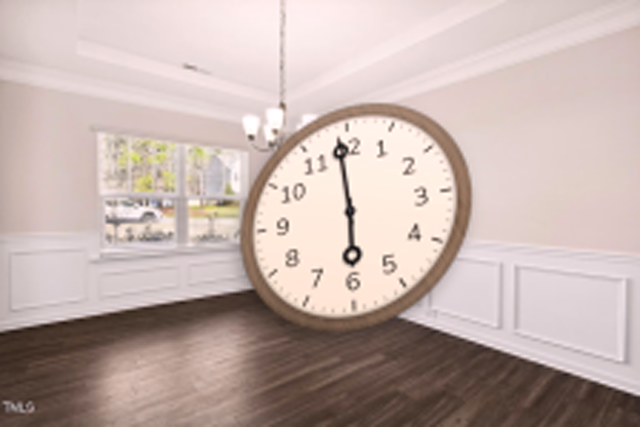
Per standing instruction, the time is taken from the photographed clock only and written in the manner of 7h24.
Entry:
5h59
